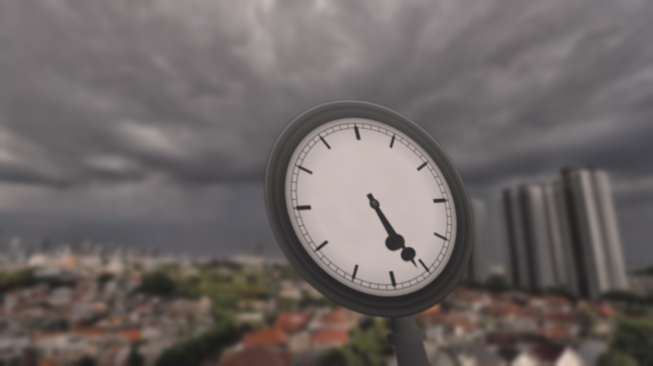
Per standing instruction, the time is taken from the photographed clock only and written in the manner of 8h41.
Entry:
5h26
